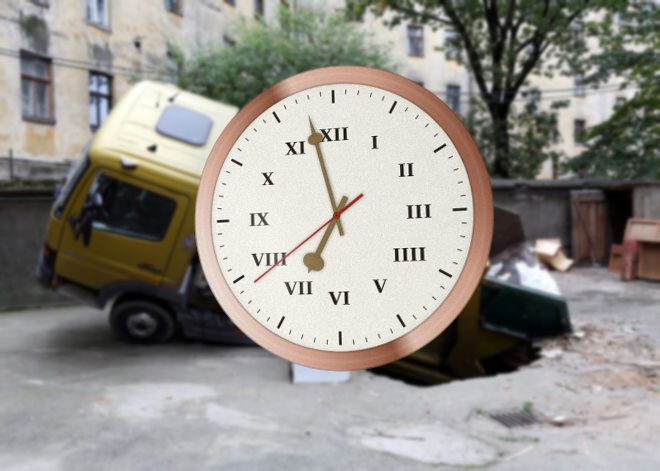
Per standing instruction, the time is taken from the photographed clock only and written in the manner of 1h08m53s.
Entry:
6h57m39s
